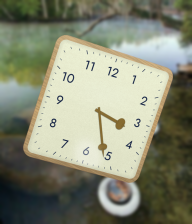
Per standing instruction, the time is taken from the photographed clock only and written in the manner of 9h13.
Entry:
3h26
